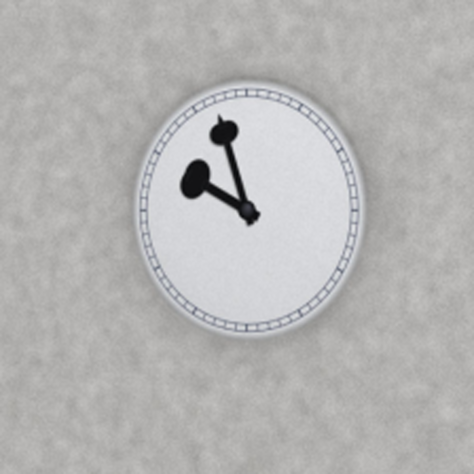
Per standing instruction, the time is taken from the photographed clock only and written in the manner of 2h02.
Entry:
9h57
